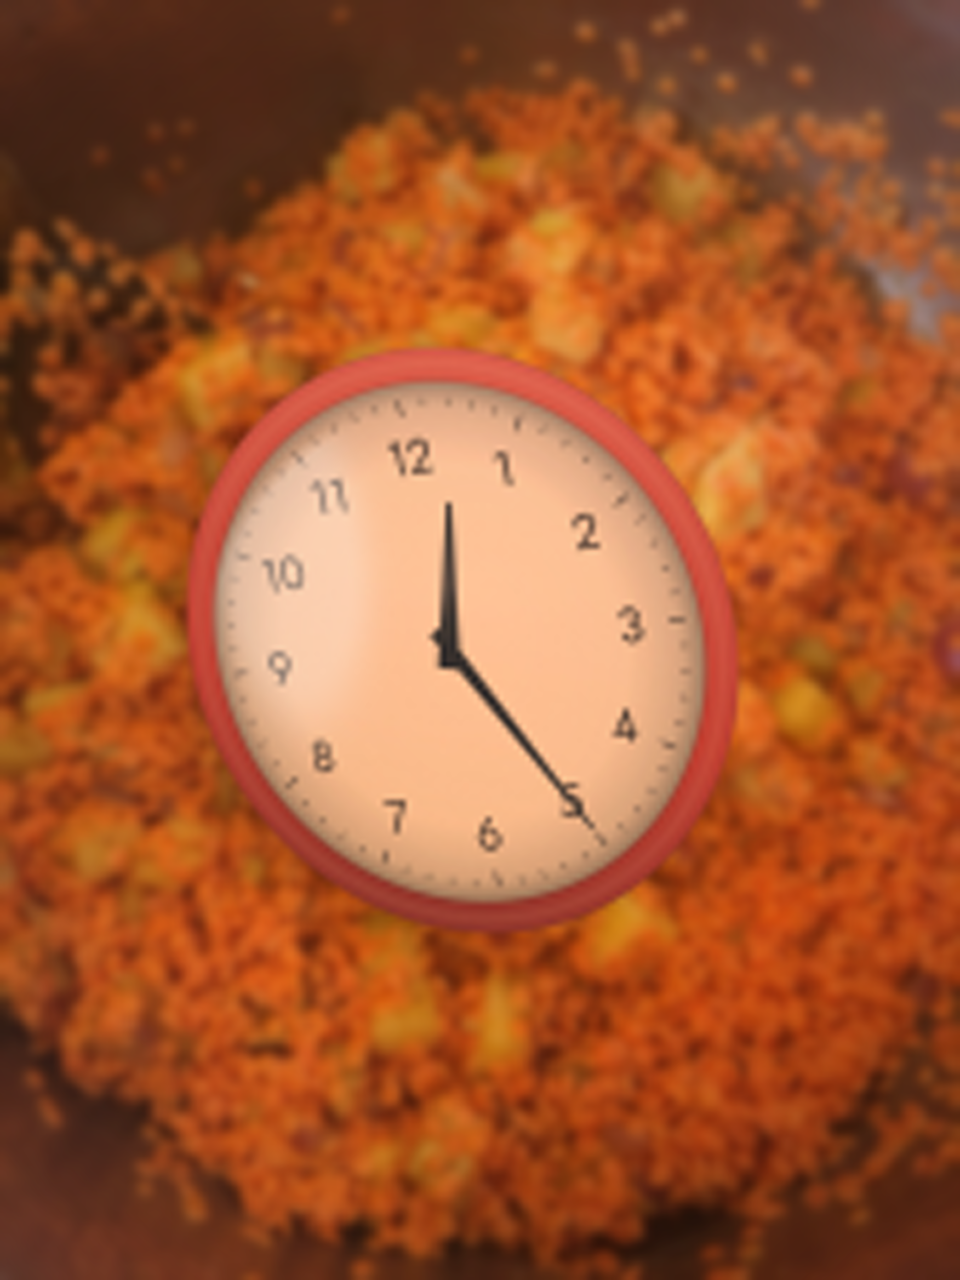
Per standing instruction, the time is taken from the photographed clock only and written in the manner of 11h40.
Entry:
12h25
